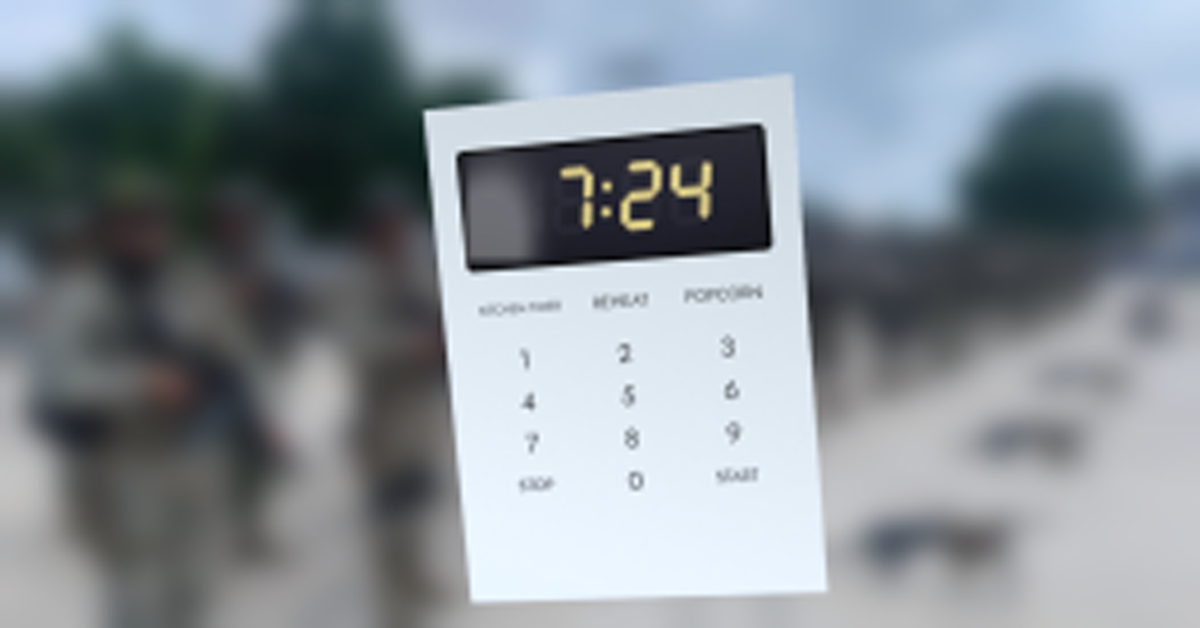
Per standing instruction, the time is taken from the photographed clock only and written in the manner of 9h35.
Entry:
7h24
